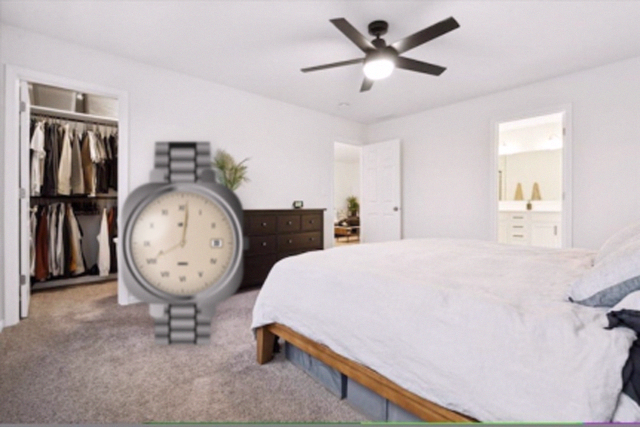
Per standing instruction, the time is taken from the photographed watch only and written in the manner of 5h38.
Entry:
8h01
